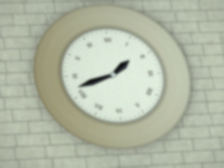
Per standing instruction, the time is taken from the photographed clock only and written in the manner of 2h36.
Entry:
1h42
